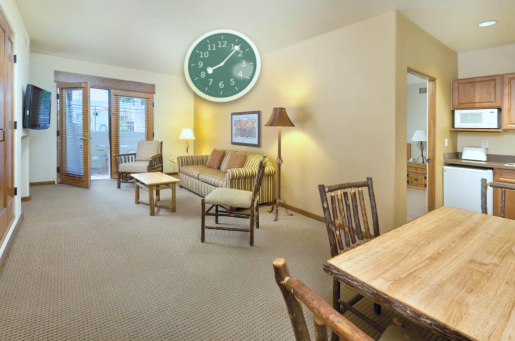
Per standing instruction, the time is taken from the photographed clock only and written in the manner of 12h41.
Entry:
8h07
